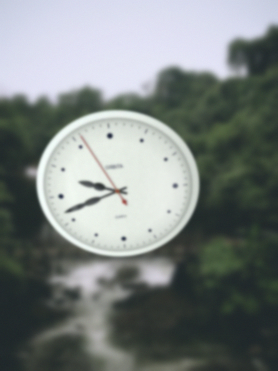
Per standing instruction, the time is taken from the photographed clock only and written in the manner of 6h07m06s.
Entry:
9h41m56s
